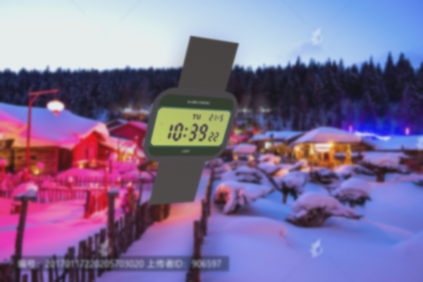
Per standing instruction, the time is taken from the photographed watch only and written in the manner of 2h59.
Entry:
10h39
